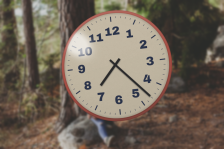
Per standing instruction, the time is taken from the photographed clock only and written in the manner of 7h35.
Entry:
7h23
